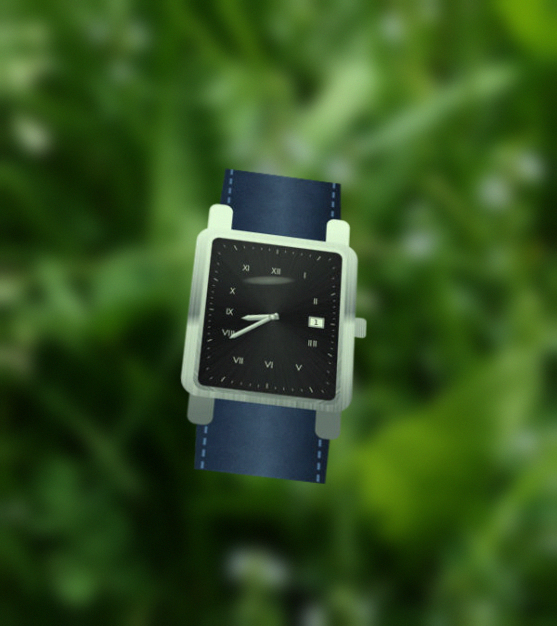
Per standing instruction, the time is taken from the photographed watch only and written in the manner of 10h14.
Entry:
8h39
